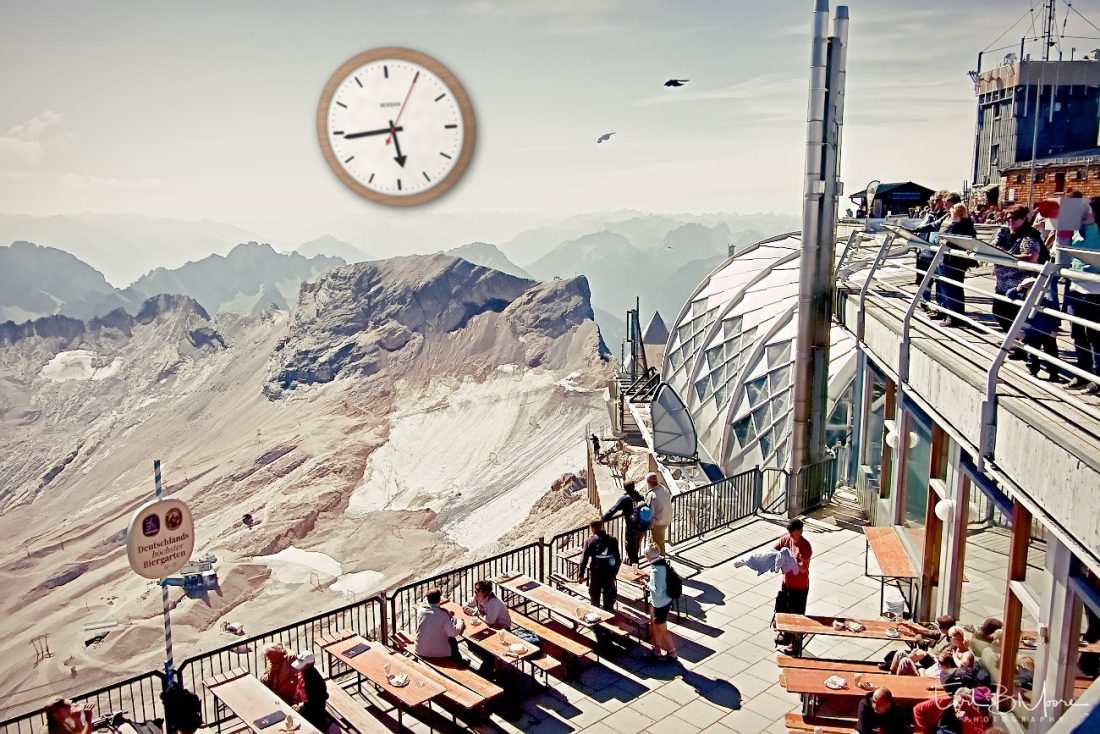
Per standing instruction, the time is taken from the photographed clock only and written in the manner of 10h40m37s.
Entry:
5h44m05s
